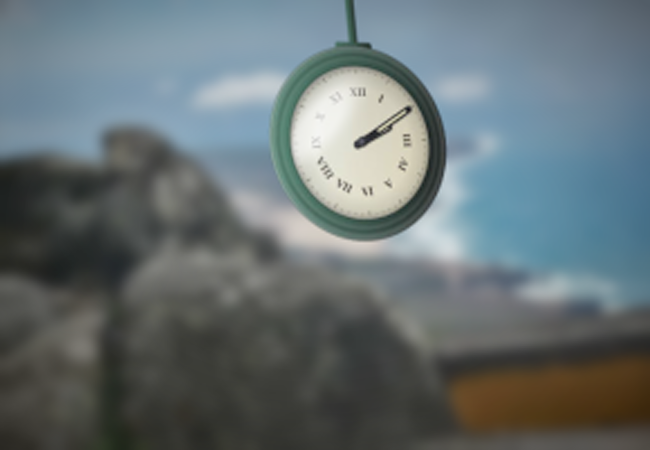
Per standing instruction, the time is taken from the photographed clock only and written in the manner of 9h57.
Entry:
2h10
